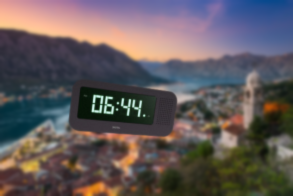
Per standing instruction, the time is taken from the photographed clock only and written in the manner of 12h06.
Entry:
6h44
